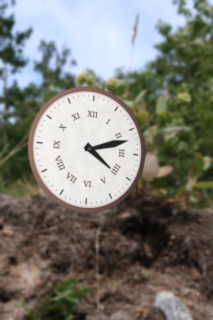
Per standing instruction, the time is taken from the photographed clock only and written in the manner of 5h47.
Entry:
4h12
